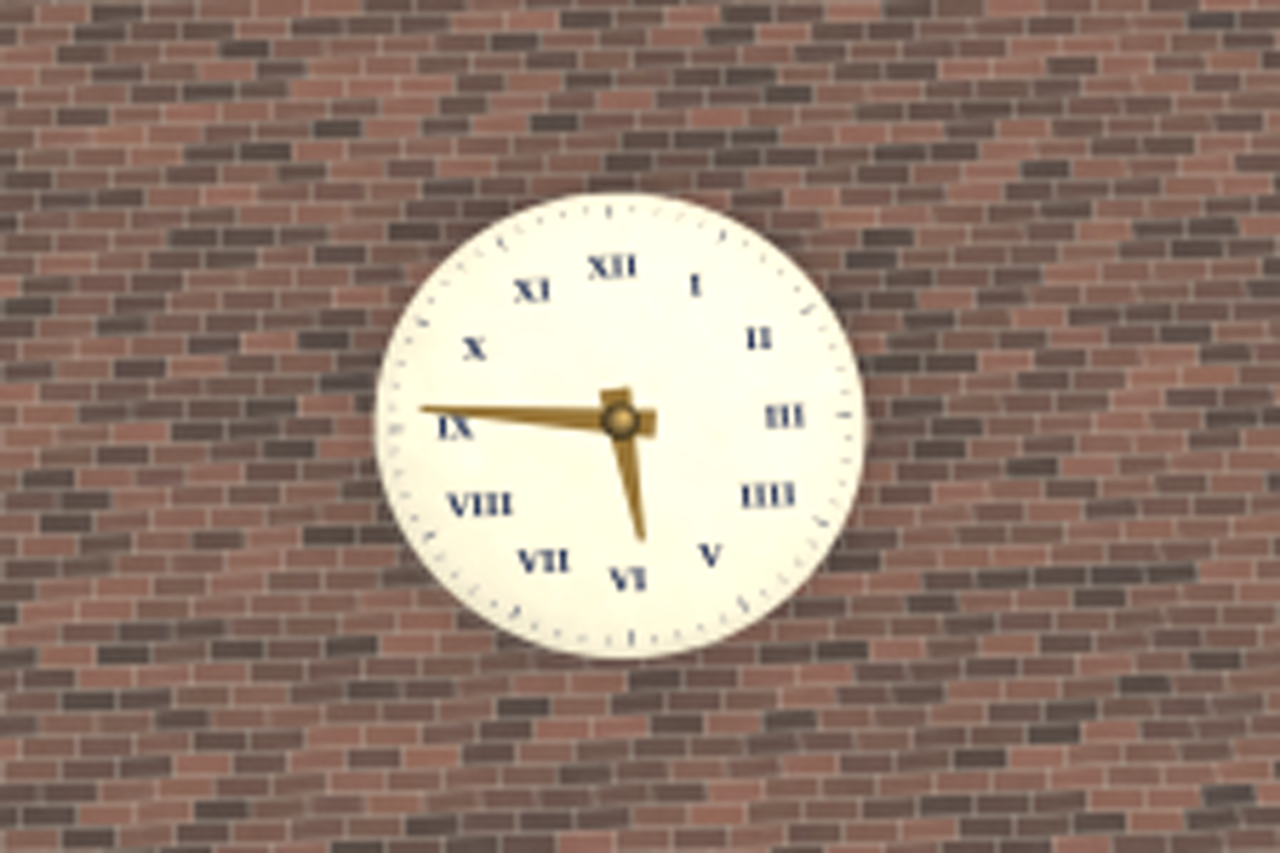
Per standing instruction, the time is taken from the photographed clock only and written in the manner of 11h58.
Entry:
5h46
